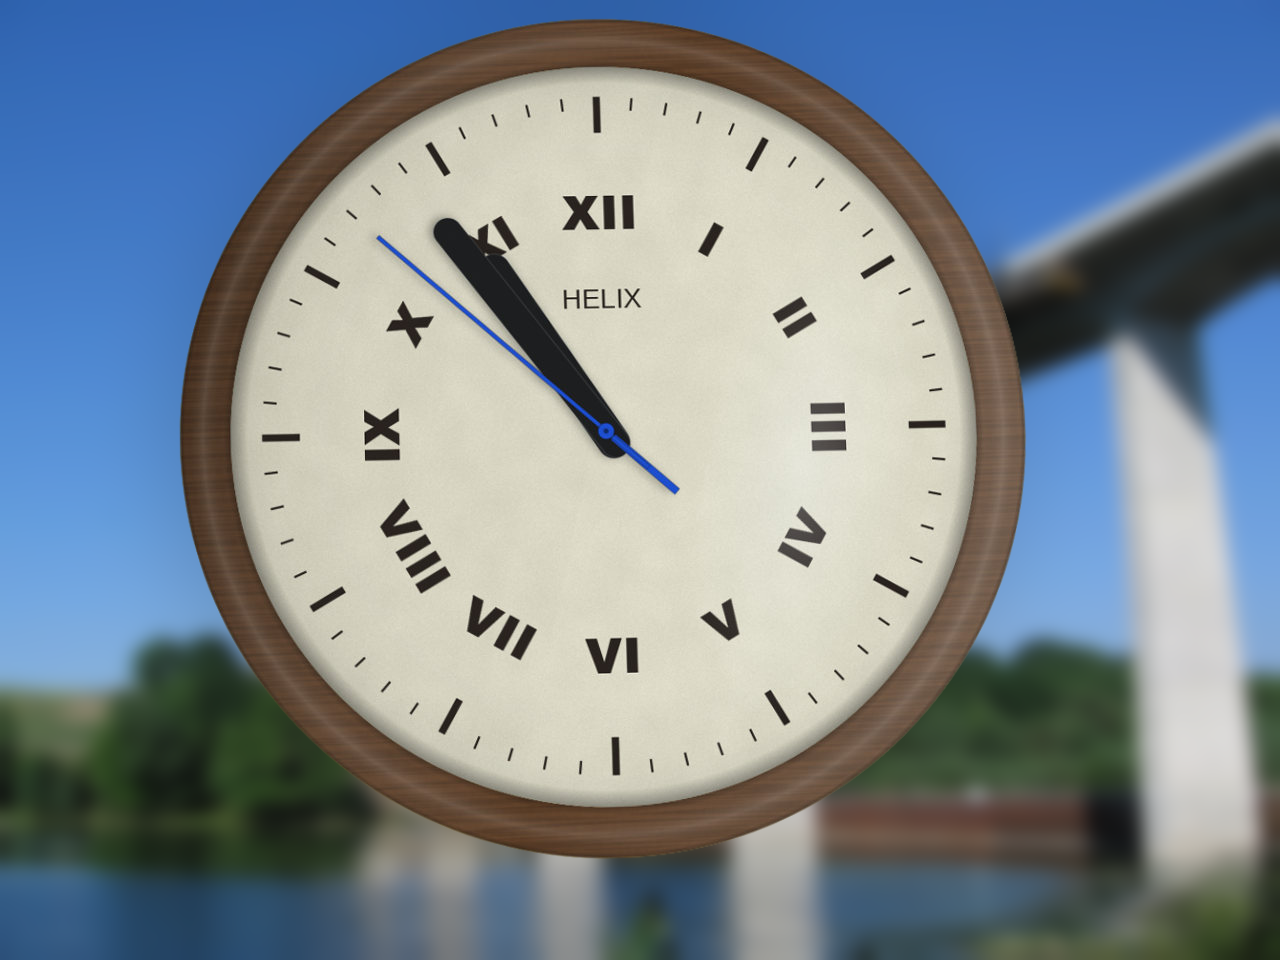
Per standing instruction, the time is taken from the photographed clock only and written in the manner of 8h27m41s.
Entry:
10h53m52s
